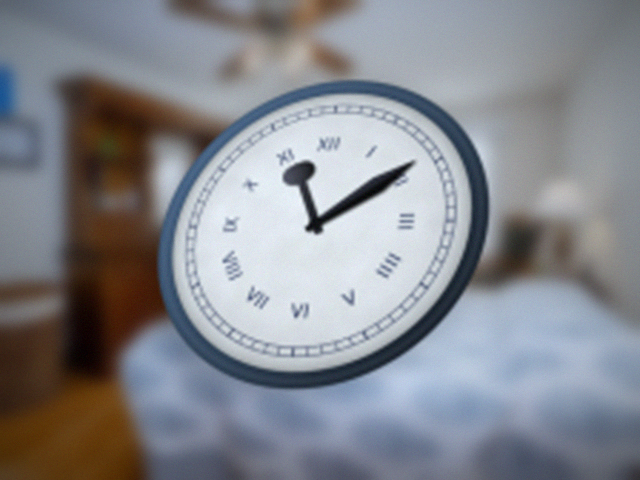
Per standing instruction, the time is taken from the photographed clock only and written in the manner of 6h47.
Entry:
11h09
